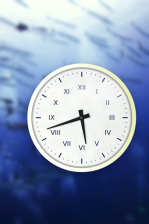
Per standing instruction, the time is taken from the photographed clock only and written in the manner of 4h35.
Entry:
5h42
